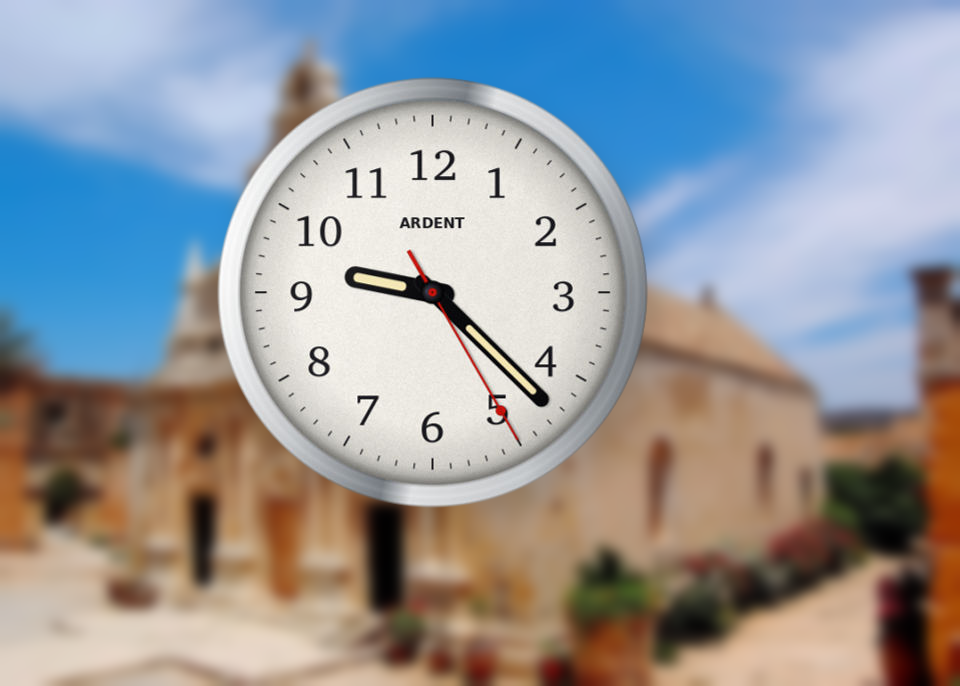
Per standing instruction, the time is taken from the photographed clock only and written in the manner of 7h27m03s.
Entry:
9h22m25s
